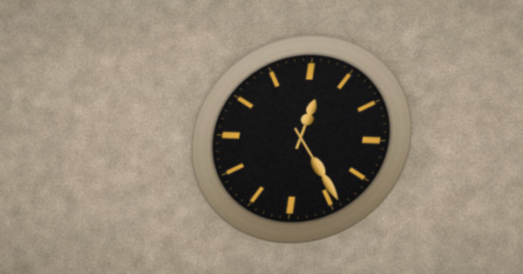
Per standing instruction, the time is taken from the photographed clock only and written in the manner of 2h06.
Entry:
12h24
